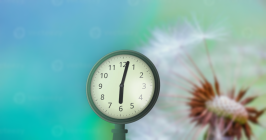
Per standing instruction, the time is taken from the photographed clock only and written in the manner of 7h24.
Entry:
6h02
